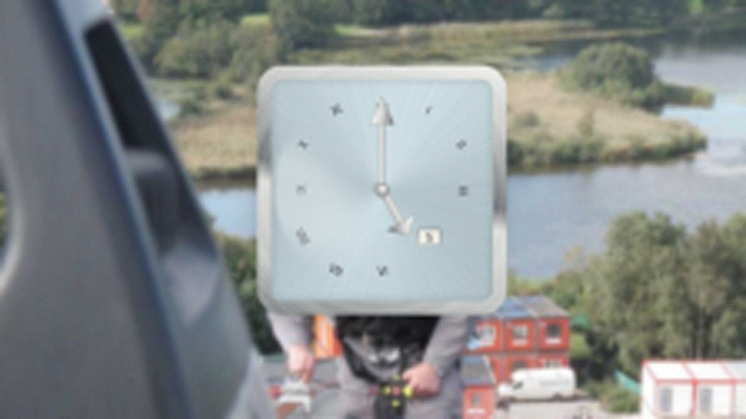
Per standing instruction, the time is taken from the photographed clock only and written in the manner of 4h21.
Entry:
5h00
